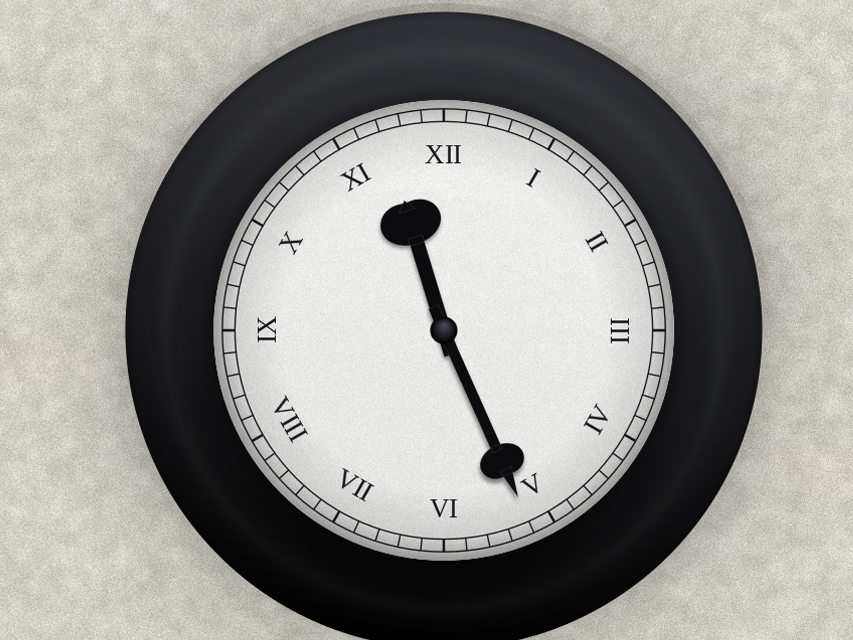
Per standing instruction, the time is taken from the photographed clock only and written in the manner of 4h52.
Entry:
11h26
